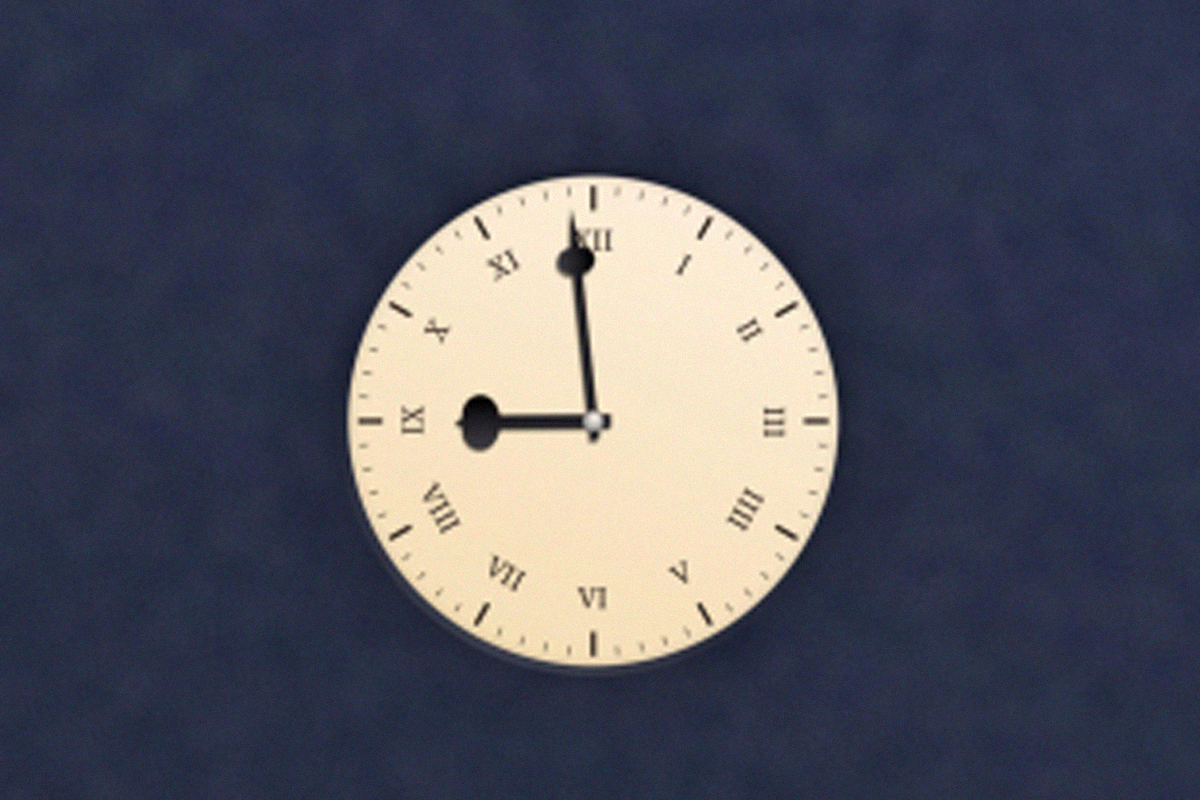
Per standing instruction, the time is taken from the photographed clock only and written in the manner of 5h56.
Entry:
8h59
